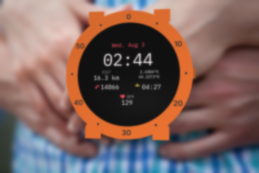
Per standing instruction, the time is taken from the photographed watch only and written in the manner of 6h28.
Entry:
2h44
